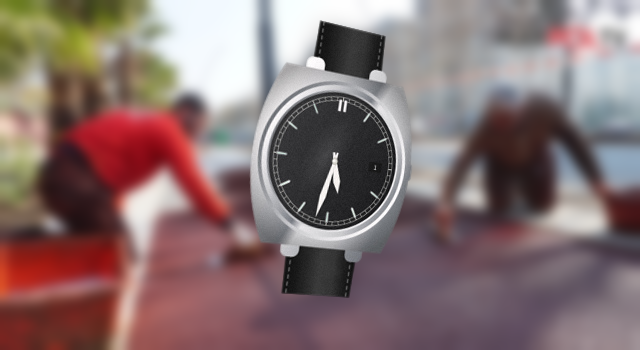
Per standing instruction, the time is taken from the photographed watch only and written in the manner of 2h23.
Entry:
5h32
